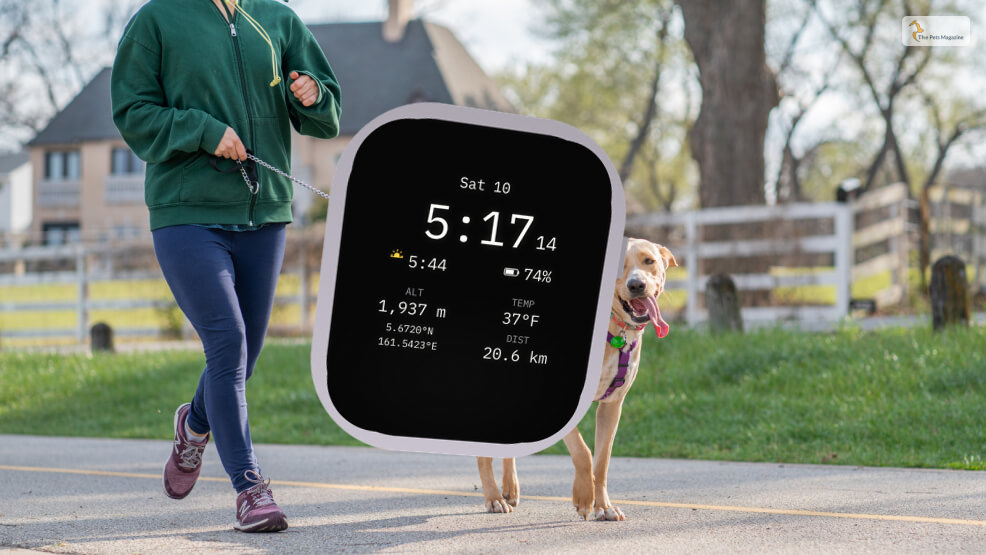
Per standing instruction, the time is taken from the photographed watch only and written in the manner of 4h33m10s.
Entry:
5h17m14s
